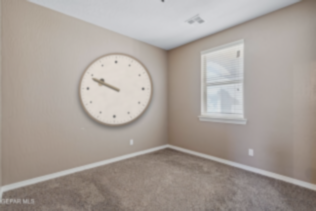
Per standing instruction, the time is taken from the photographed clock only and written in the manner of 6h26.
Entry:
9h49
